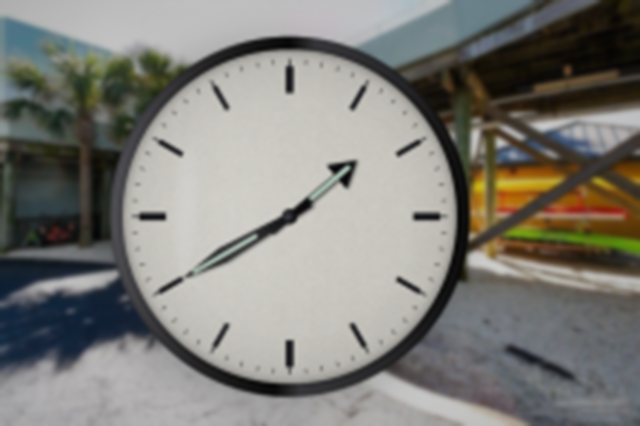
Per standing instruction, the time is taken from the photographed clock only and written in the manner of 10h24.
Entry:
1h40
